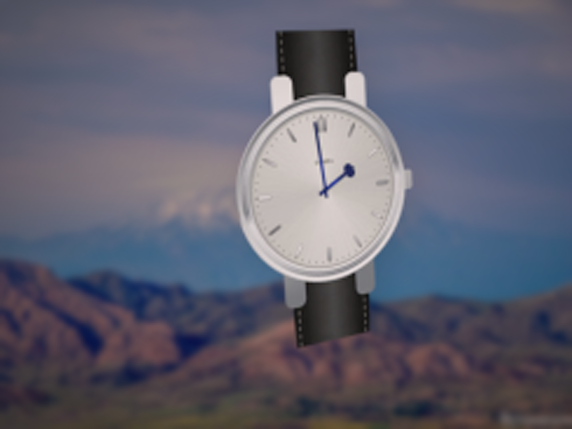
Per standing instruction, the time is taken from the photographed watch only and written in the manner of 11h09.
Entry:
1h59
